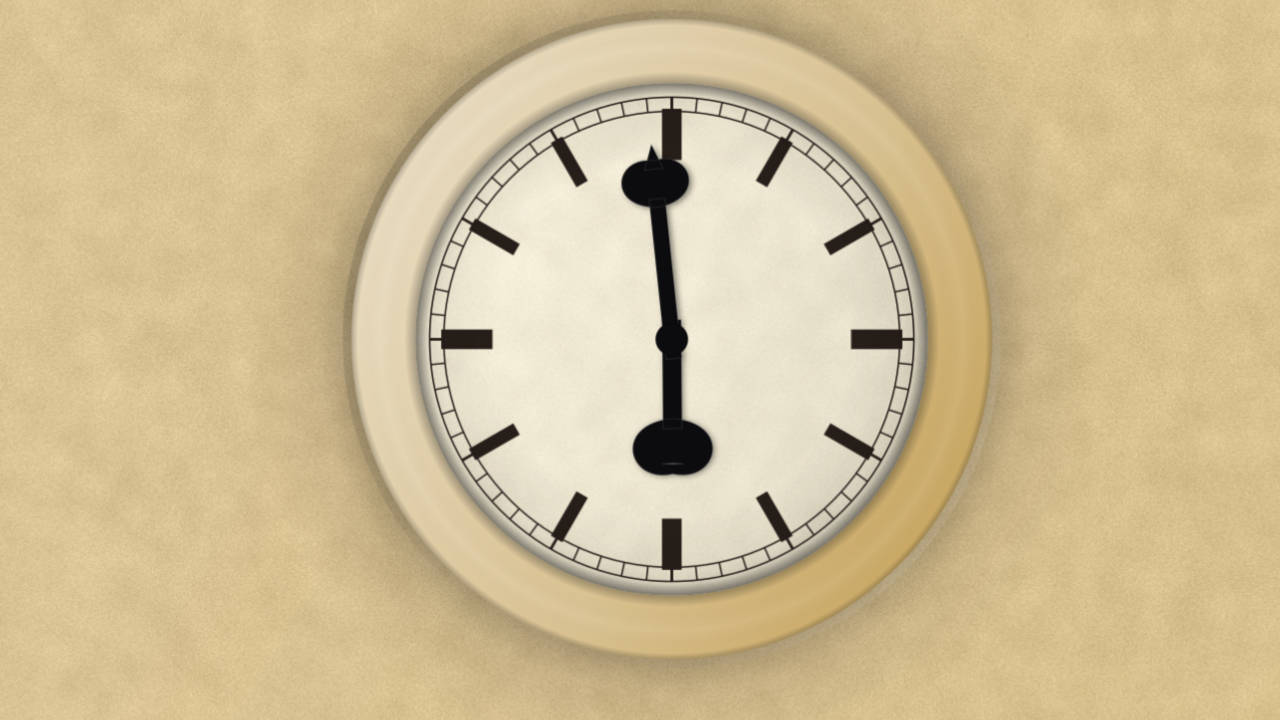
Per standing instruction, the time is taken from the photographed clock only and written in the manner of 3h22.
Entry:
5h59
